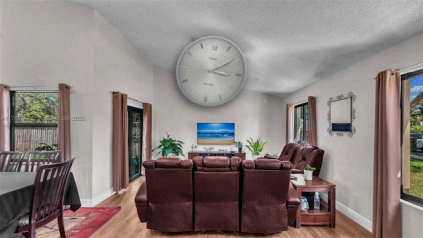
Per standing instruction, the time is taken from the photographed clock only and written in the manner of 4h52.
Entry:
3h09
